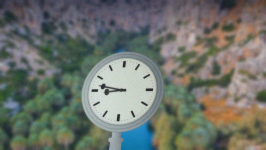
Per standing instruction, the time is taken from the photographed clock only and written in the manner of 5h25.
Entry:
8h47
